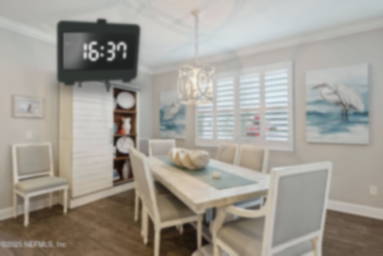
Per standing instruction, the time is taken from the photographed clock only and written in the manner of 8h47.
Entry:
16h37
